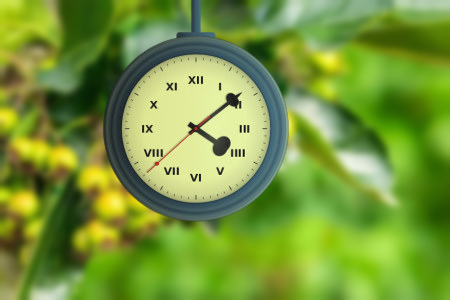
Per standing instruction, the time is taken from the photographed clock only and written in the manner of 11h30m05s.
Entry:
4h08m38s
